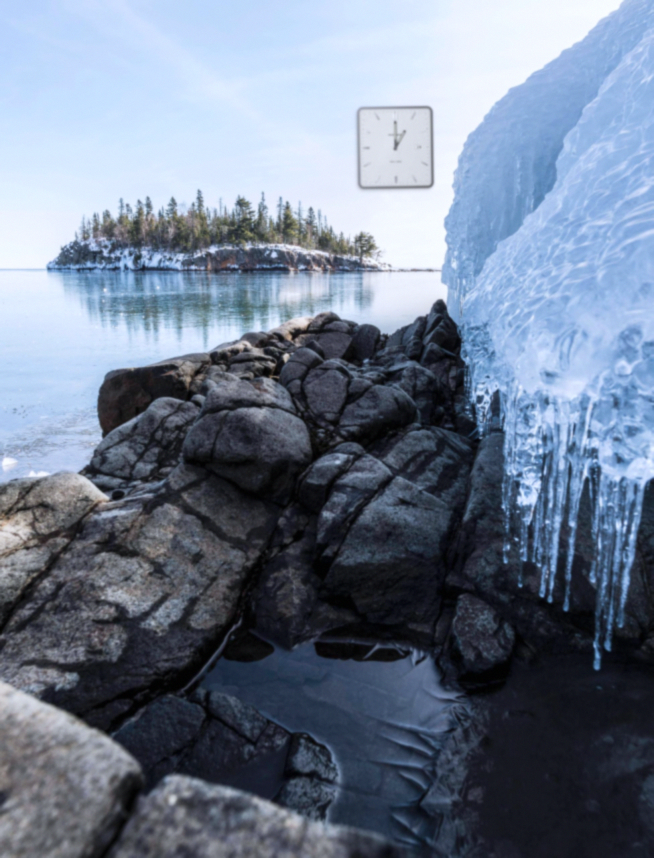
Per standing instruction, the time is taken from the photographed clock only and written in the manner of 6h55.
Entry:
1h00
